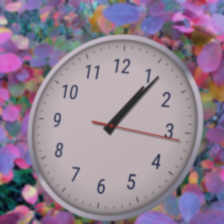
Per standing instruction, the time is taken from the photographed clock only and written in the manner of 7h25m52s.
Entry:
1h06m16s
